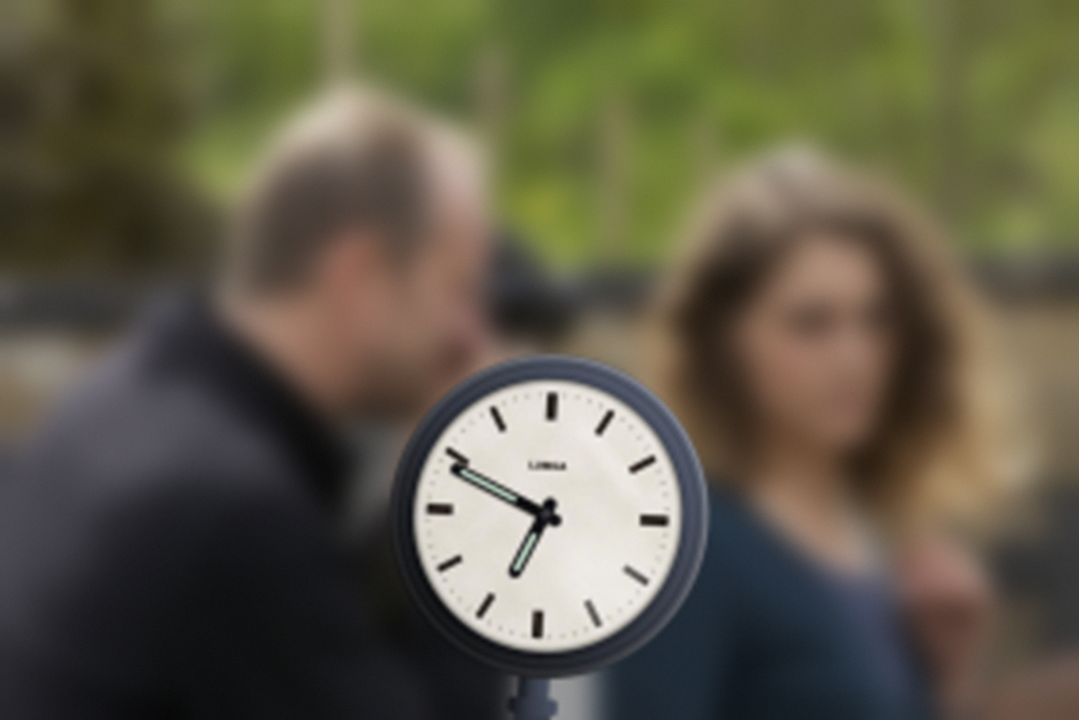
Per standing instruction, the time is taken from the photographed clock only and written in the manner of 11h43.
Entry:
6h49
